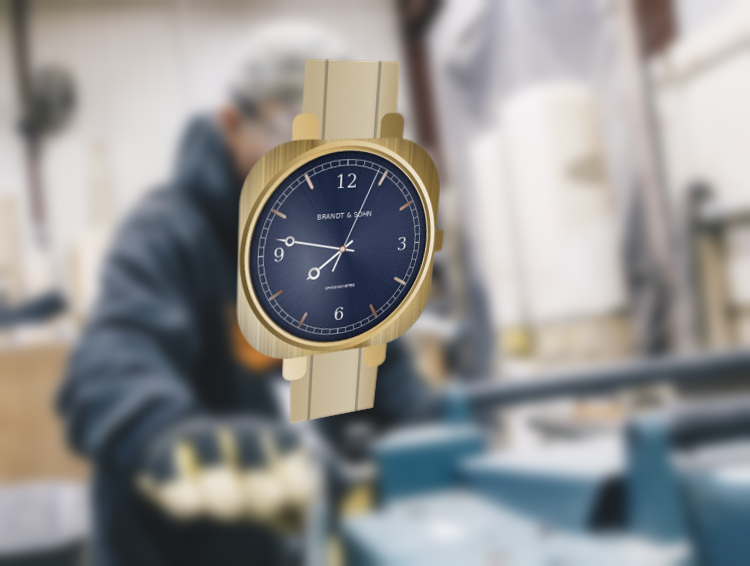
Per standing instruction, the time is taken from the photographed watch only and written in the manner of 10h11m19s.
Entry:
7h47m04s
